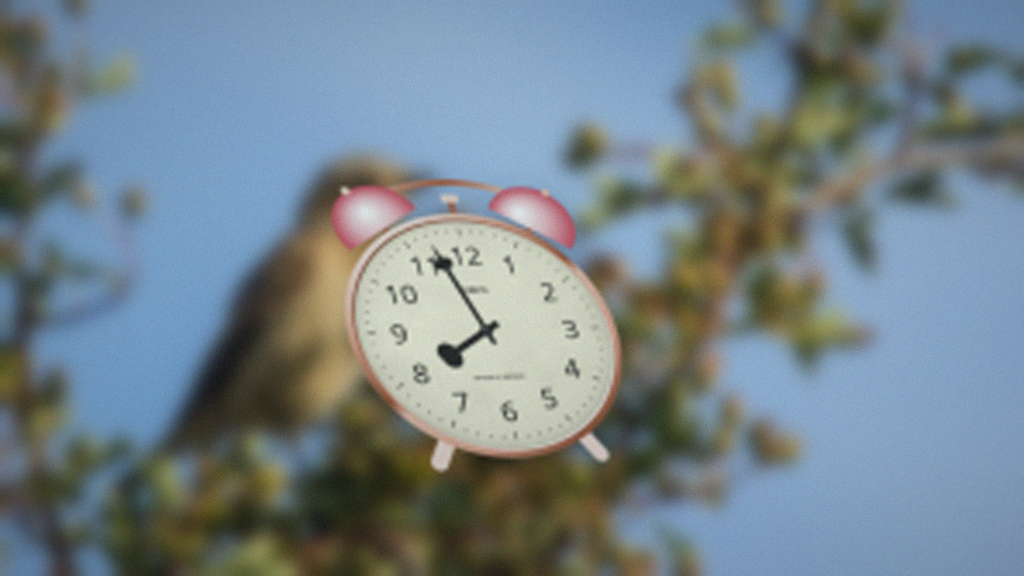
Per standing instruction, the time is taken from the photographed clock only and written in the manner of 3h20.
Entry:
7h57
